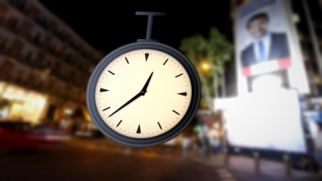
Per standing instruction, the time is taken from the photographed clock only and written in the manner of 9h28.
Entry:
12h38
